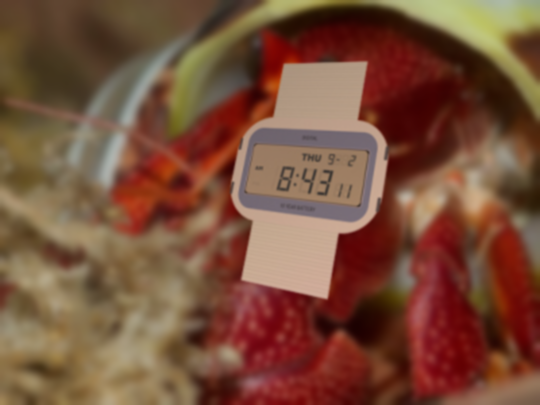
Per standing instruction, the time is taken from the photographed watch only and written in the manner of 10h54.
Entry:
8h43
